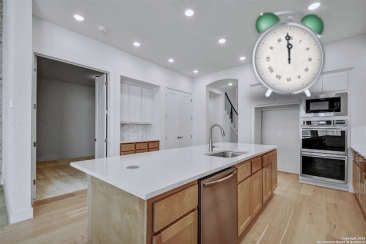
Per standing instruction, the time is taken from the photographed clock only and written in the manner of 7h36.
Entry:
11h59
